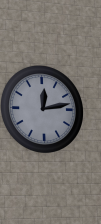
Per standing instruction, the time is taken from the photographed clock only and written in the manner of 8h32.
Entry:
12h13
